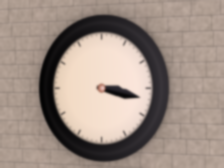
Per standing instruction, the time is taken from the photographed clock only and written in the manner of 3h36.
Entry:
3h17
